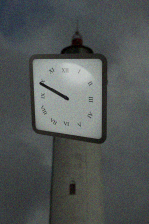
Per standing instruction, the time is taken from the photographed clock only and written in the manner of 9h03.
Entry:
9h49
